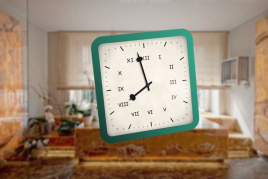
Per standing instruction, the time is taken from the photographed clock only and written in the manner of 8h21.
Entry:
7h58
